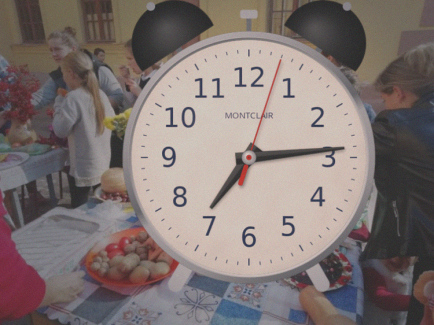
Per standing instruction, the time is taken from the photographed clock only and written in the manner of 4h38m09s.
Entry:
7h14m03s
